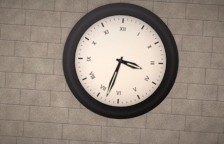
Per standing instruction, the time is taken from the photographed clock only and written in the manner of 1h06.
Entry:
3h33
